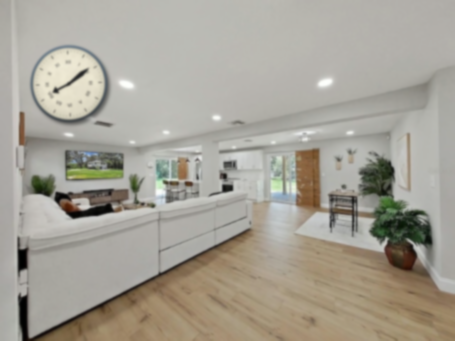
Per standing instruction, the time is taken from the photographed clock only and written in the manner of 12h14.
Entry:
8h09
